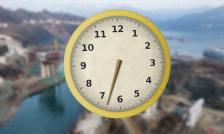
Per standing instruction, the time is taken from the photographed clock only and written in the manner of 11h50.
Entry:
6h33
